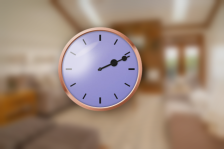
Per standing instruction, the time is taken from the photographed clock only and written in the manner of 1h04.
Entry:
2h11
